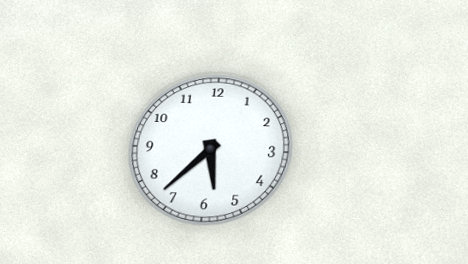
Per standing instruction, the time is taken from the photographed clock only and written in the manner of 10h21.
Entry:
5h37
